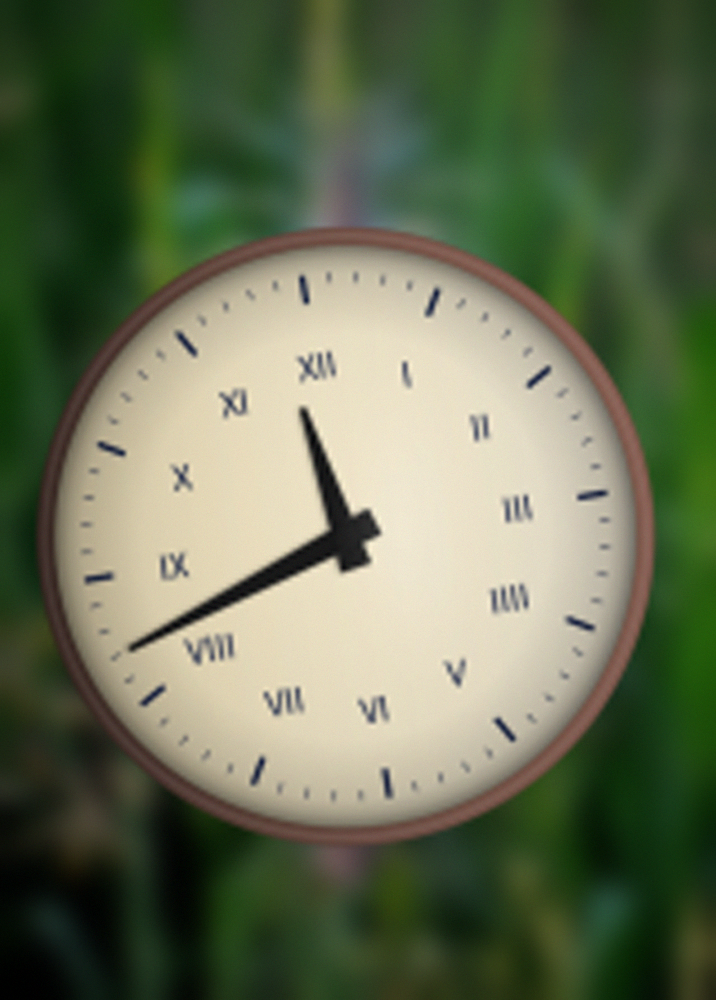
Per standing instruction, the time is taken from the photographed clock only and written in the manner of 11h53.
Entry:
11h42
